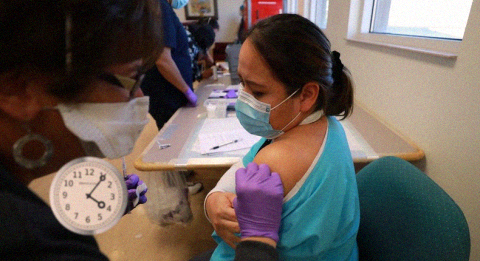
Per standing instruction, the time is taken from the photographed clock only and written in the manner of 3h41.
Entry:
4h06
